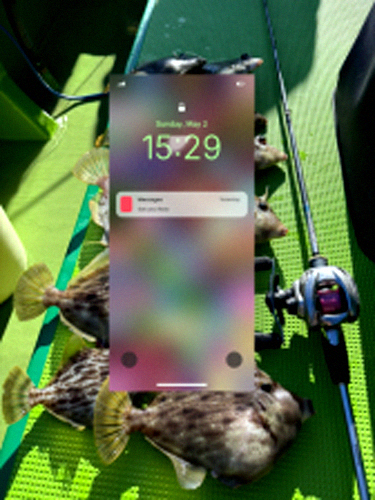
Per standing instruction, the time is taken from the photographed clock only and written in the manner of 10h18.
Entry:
15h29
